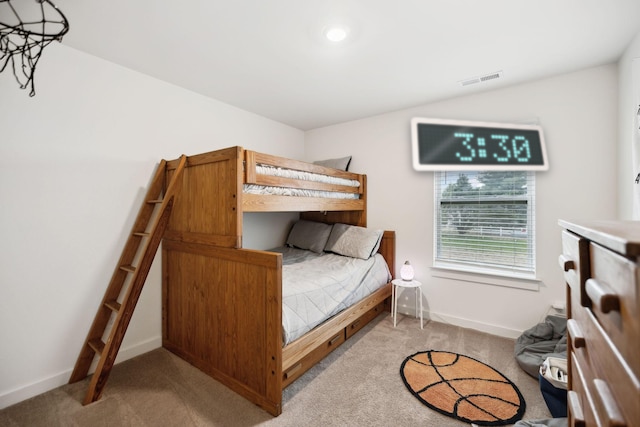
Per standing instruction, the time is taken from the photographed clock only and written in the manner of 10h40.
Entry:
3h30
